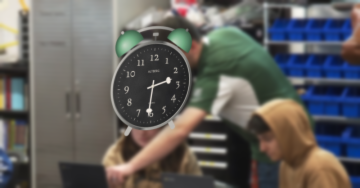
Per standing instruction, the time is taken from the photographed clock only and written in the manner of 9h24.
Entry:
2h31
